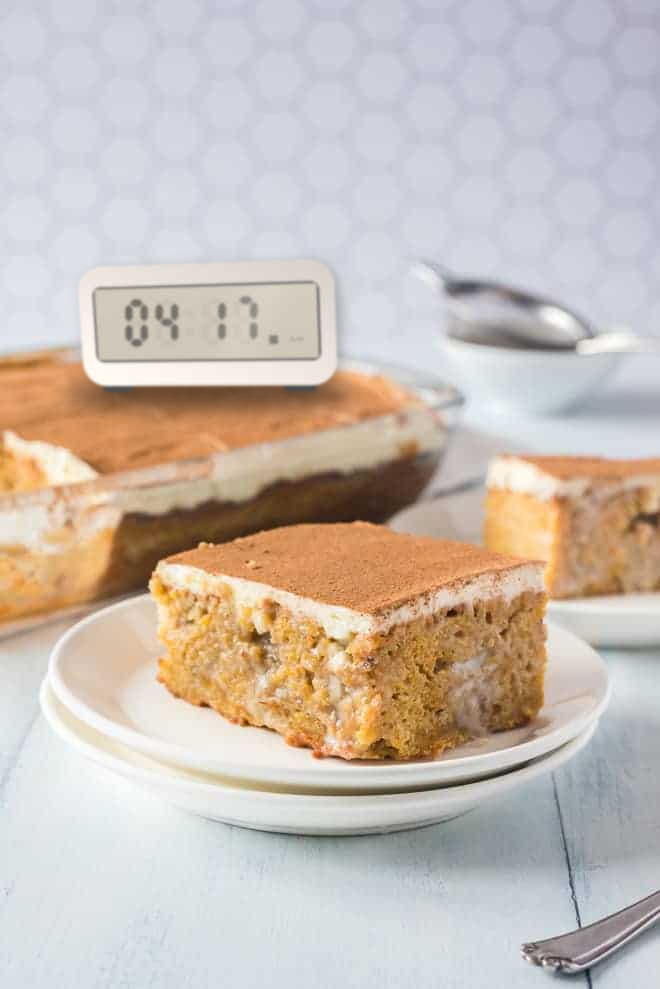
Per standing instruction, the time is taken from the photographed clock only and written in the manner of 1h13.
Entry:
4h17
